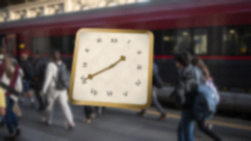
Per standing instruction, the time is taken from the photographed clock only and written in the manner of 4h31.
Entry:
1h40
